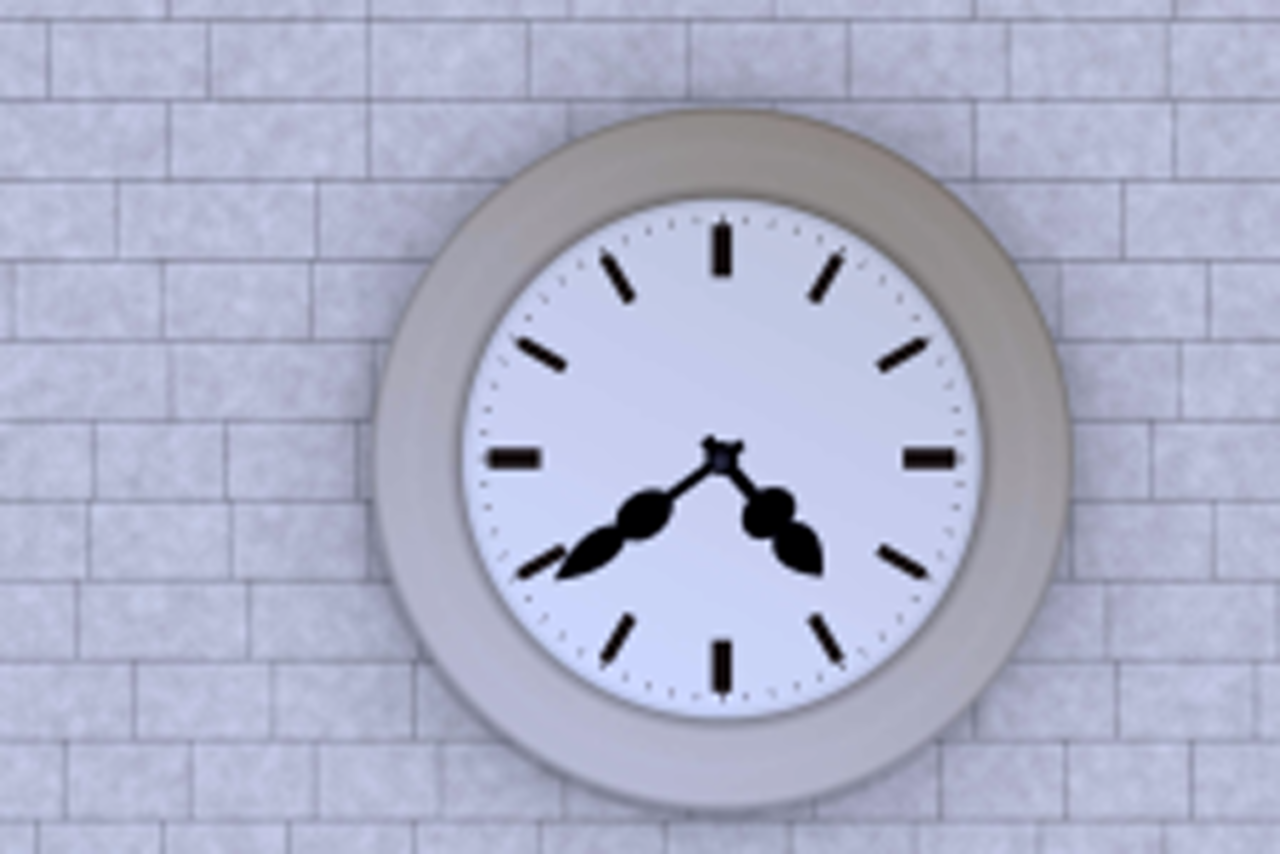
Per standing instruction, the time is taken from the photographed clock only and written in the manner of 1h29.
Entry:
4h39
